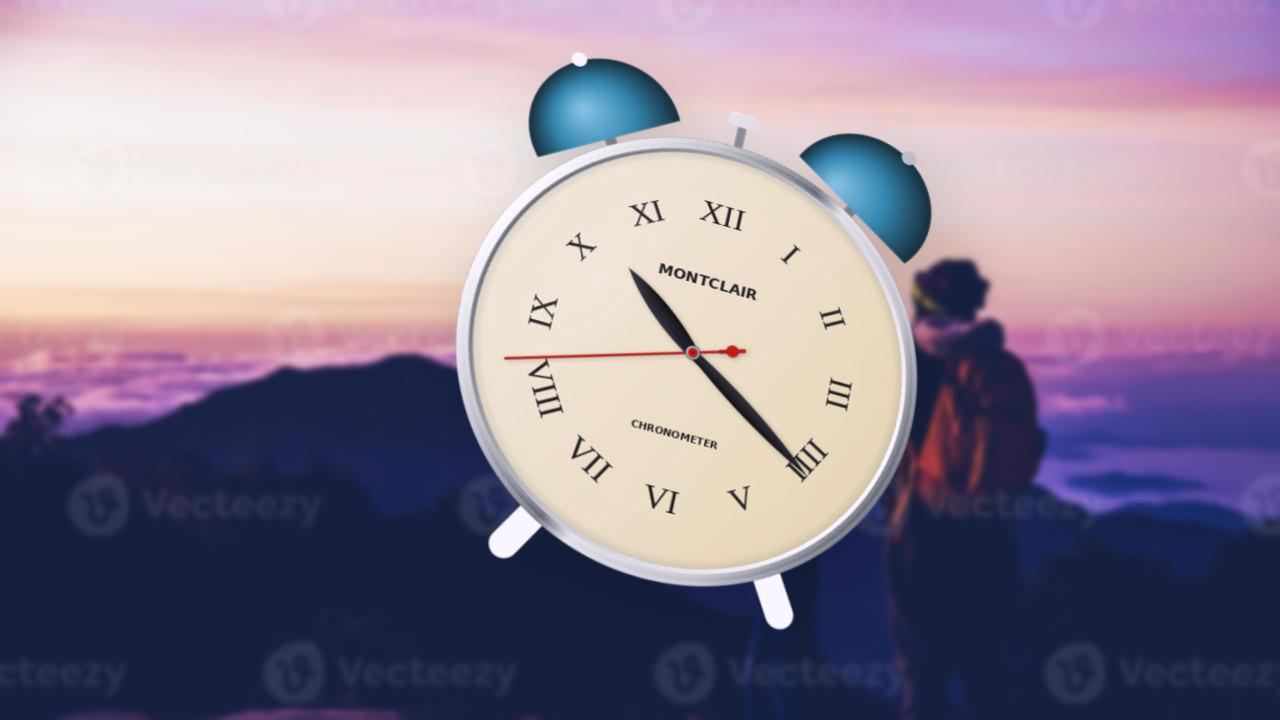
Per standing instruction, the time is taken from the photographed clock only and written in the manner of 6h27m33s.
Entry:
10h20m42s
